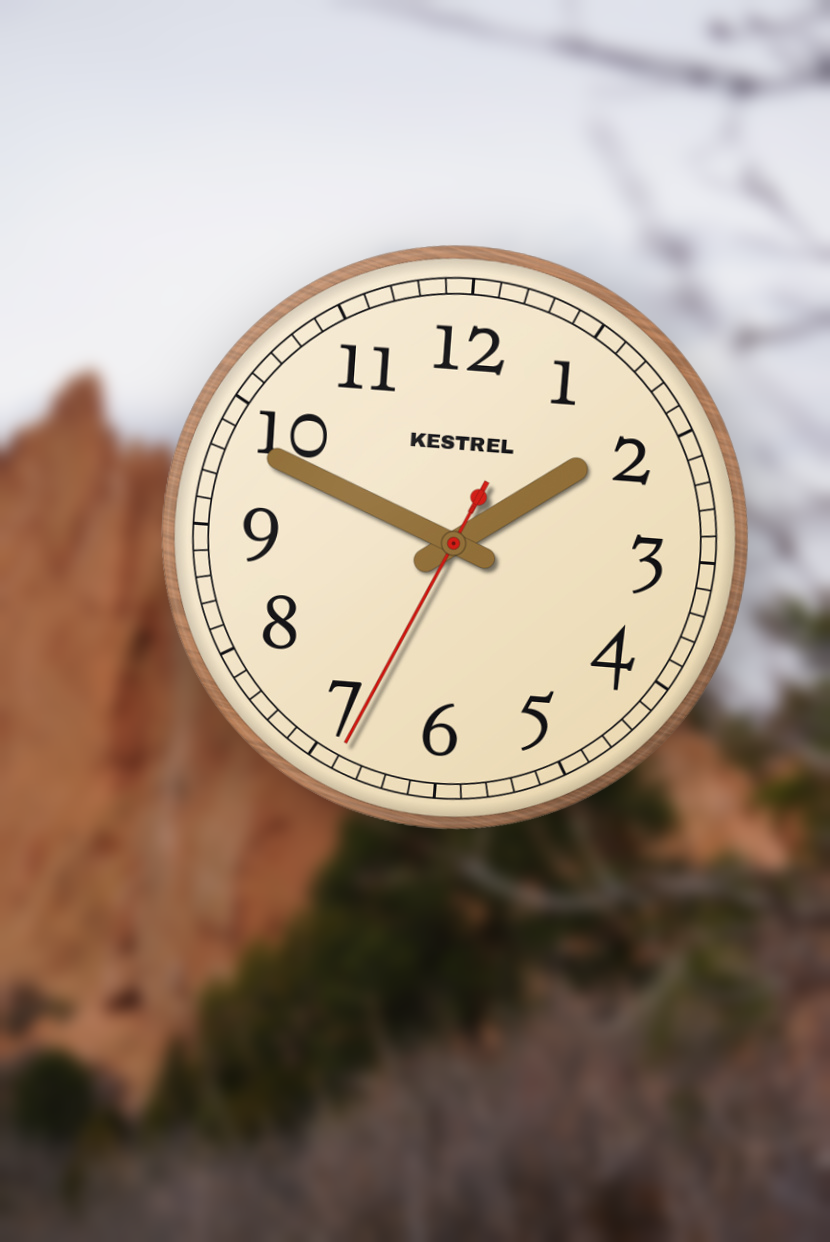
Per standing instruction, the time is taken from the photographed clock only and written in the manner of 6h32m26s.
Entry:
1h48m34s
